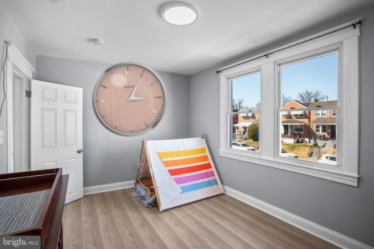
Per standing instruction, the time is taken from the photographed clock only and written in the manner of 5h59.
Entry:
3h05
